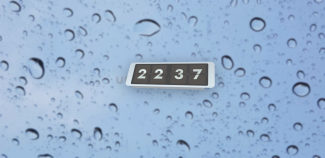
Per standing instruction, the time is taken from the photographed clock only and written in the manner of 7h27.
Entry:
22h37
